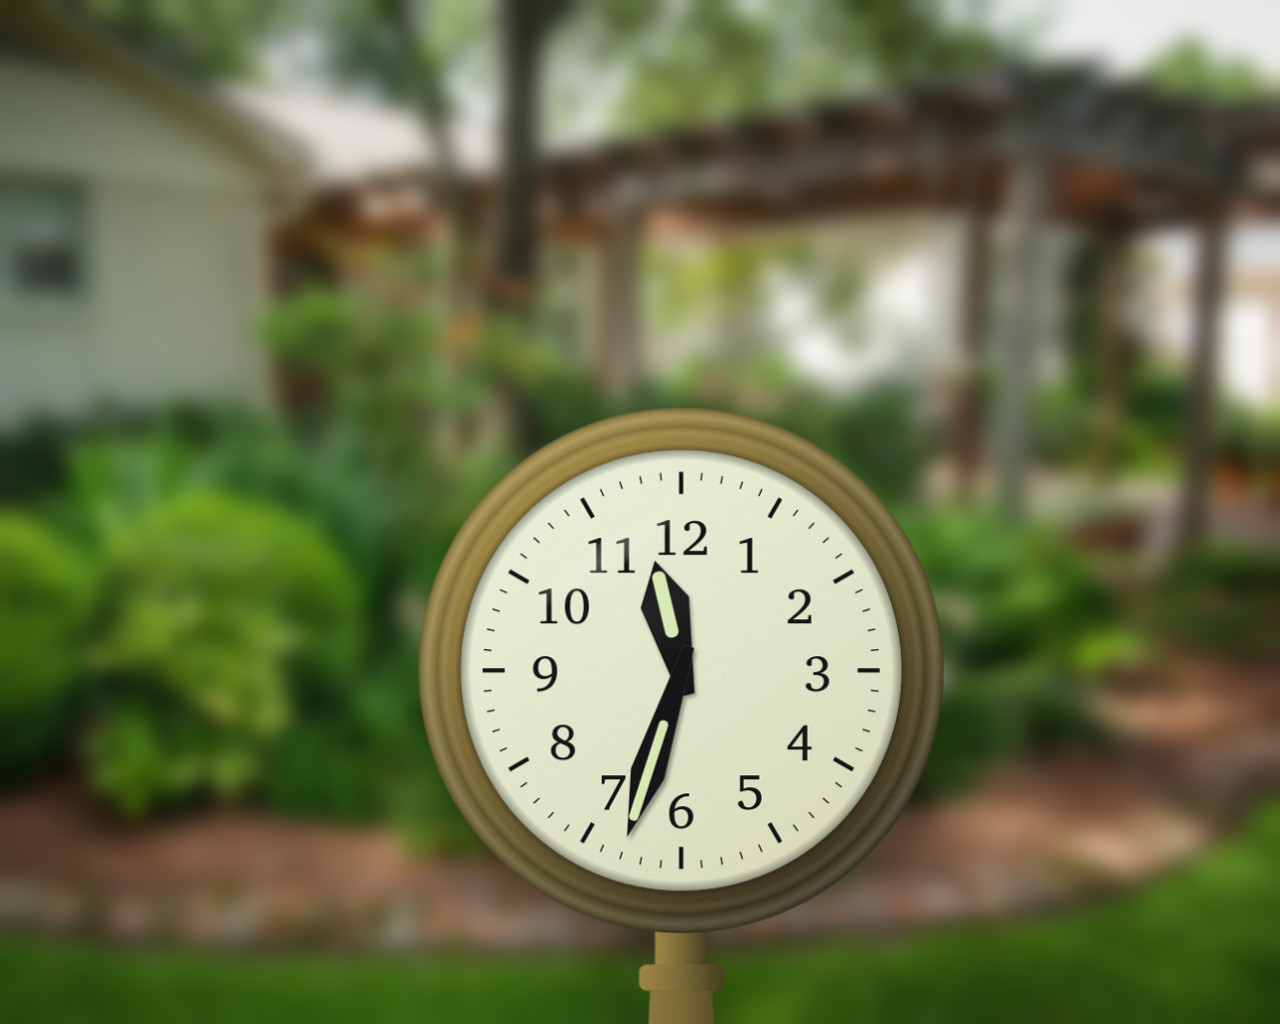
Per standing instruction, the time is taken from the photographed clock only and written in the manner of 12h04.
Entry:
11h33
